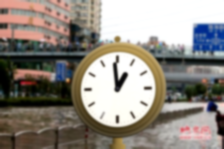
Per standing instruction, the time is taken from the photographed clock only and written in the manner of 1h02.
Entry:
12h59
